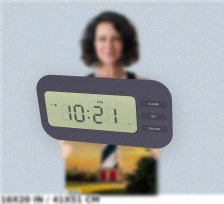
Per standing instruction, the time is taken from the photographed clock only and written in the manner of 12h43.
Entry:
10h21
